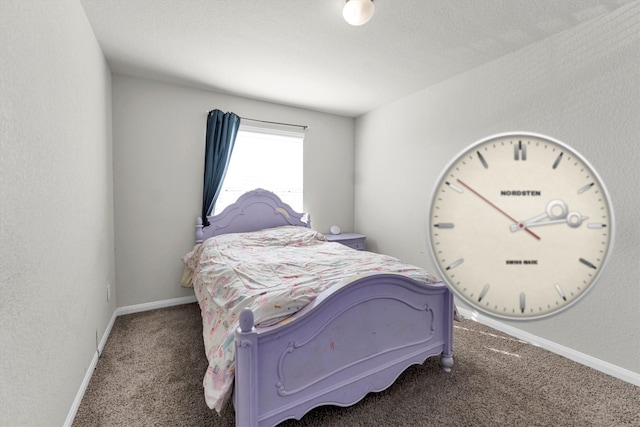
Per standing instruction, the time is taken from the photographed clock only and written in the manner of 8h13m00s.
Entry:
2h13m51s
